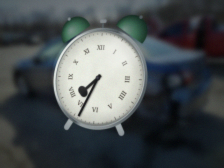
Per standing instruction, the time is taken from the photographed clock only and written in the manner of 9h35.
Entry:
7h34
